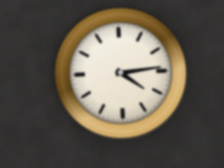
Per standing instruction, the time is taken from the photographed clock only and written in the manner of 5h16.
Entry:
4h14
